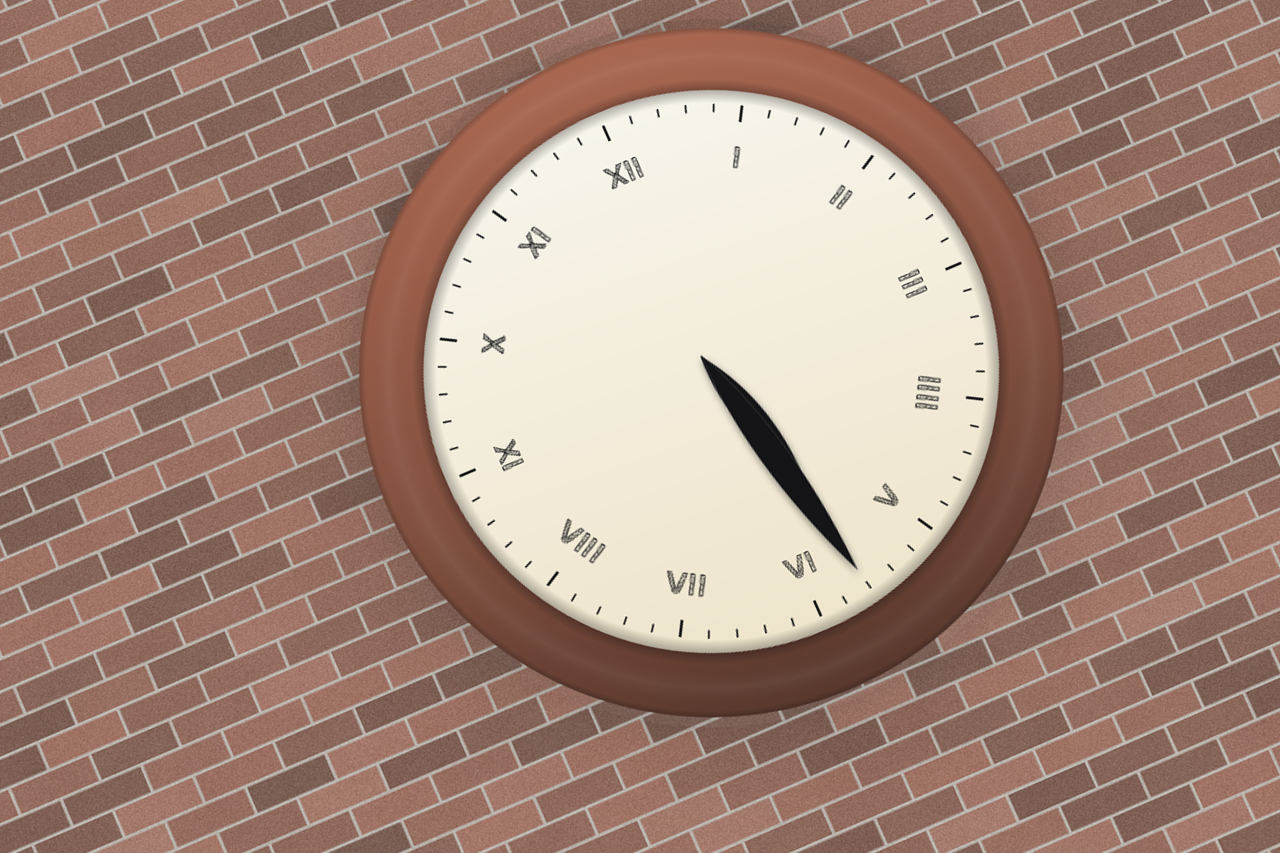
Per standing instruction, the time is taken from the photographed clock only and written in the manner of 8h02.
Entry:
5h28
